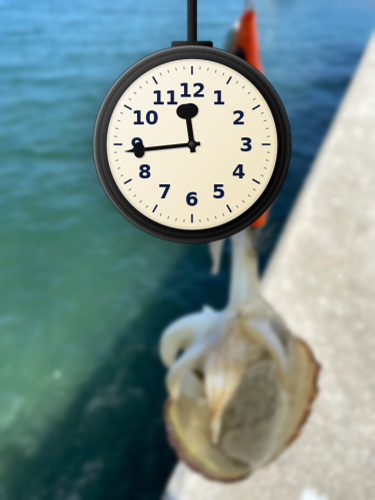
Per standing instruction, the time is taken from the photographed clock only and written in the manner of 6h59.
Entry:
11h44
